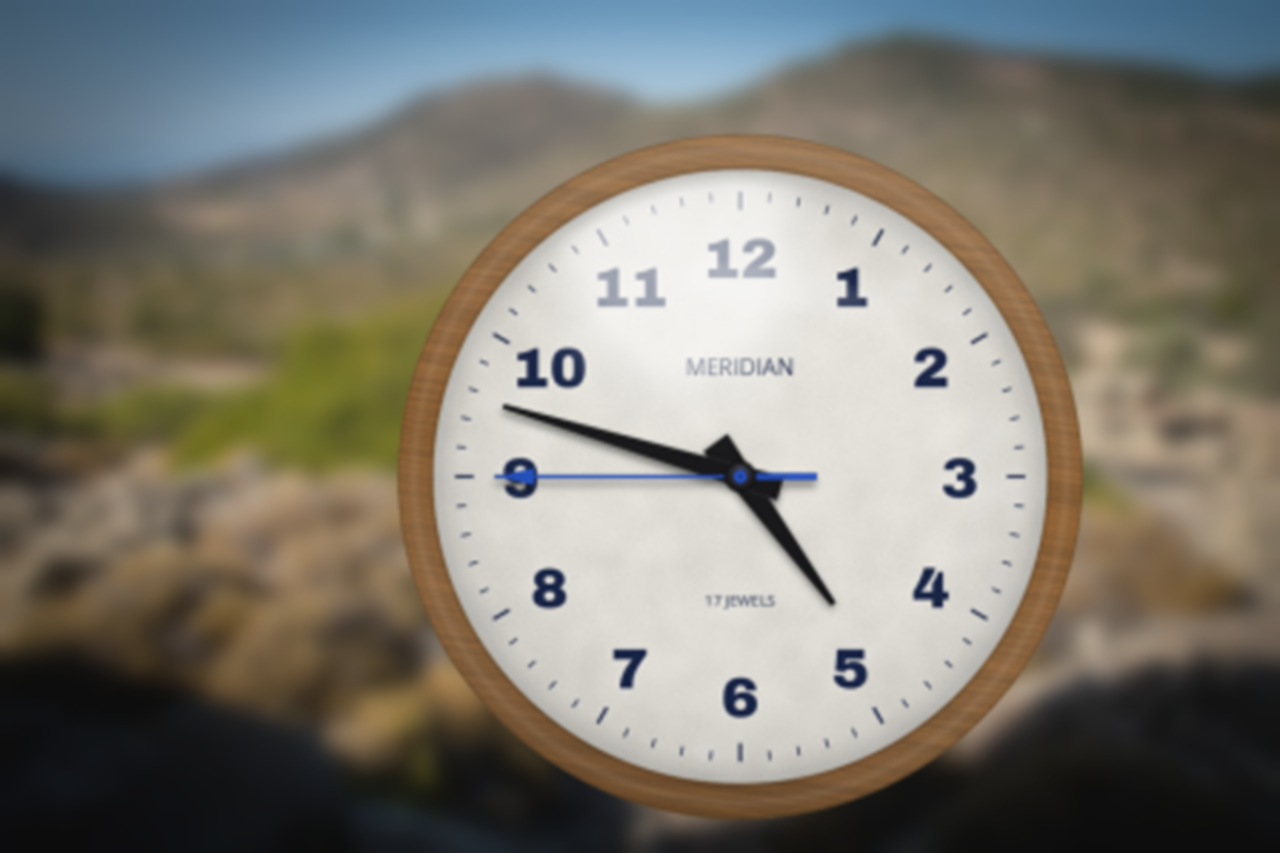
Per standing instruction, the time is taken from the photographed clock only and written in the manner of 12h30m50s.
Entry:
4h47m45s
